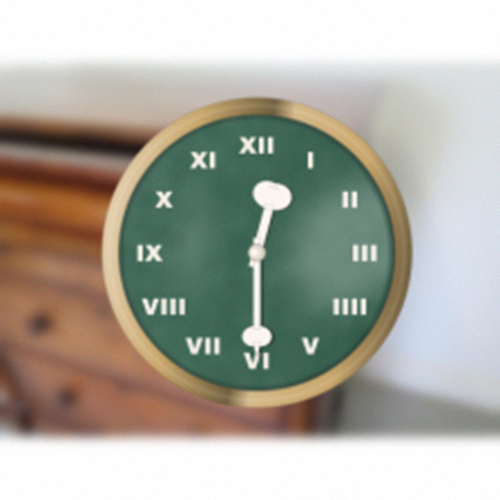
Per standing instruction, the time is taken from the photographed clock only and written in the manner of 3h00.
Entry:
12h30
